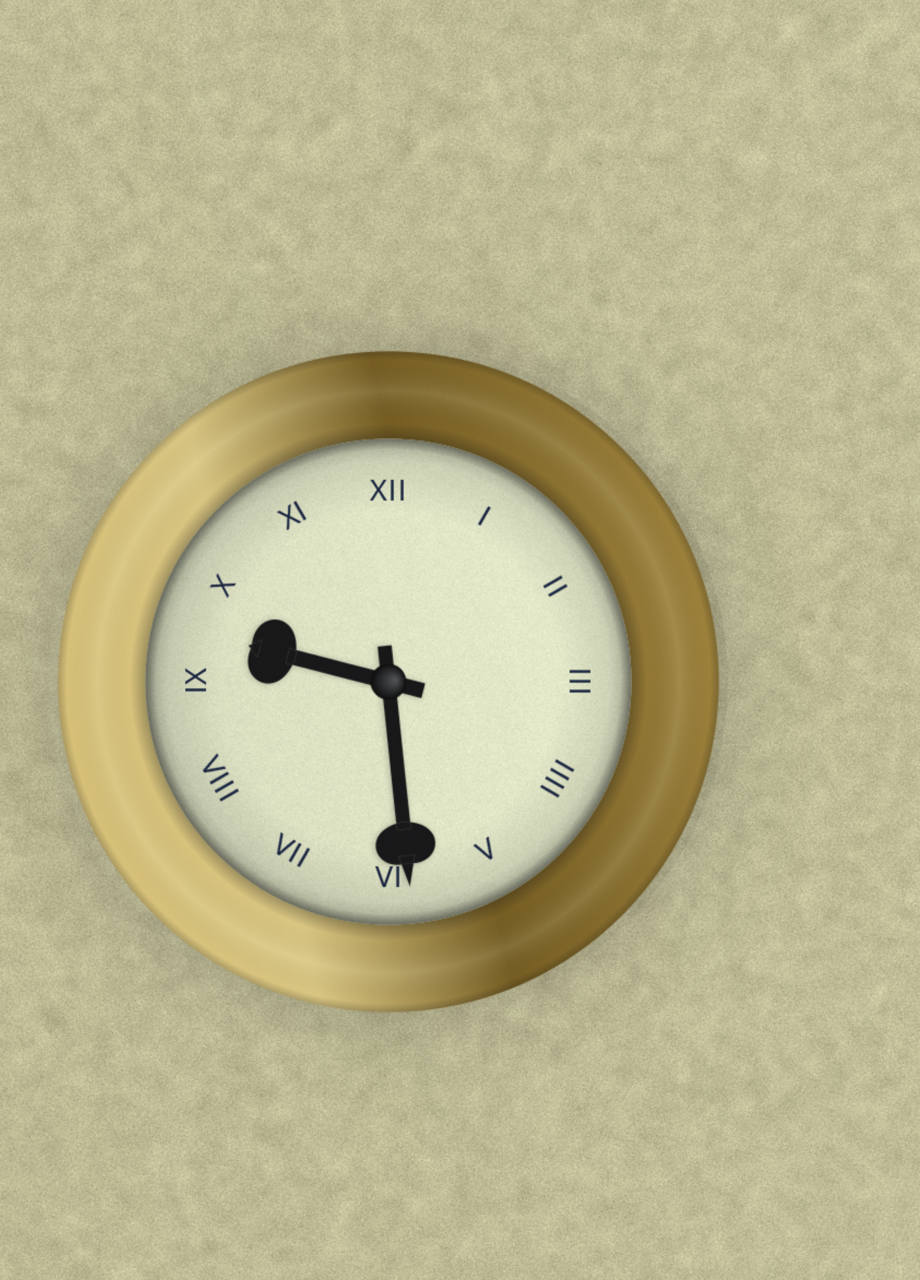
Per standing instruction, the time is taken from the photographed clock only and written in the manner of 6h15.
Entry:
9h29
